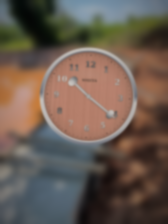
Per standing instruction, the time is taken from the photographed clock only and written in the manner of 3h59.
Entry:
10h21
